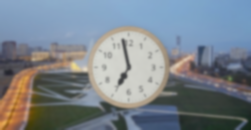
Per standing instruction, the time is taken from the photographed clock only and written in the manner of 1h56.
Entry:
6h58
